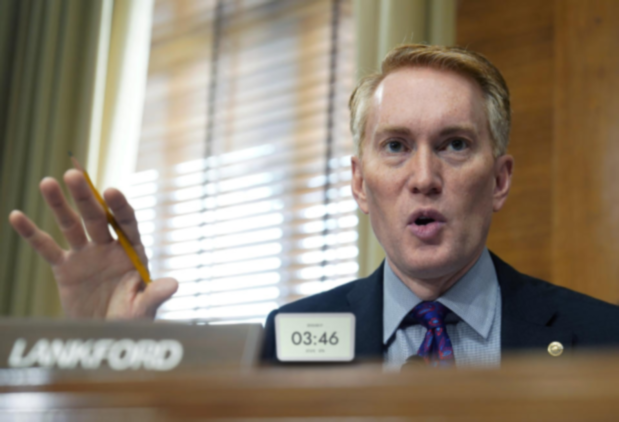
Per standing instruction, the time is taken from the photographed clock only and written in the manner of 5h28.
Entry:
3h46
